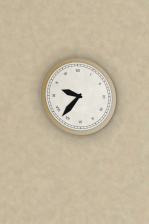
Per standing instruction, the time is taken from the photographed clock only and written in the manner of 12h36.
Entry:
9h37
